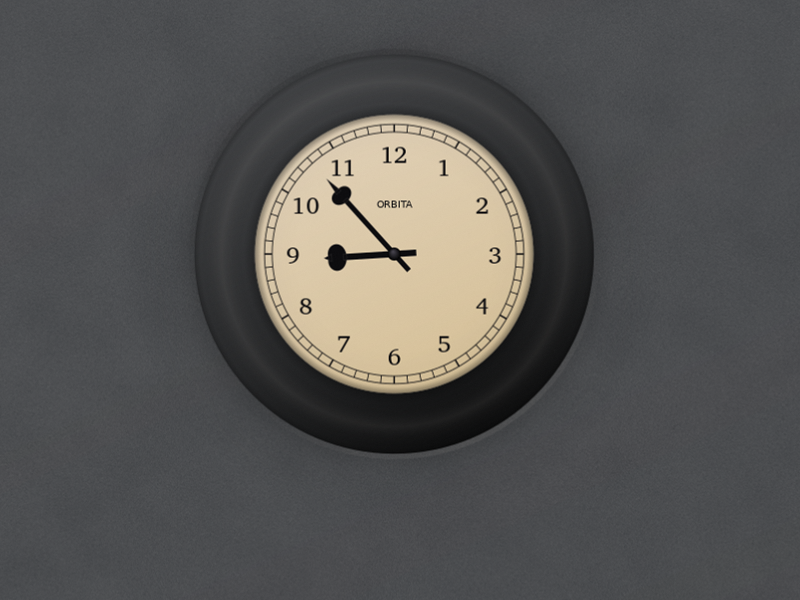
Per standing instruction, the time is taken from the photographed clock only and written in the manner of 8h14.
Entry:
8h53
